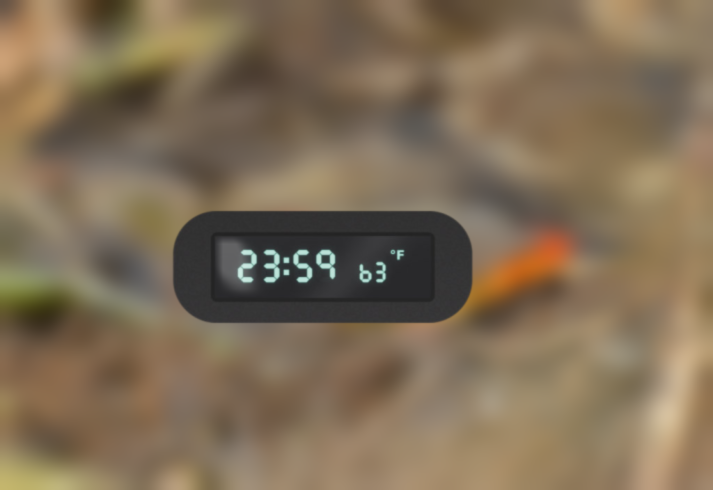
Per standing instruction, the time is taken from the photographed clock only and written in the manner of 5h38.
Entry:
23h59
